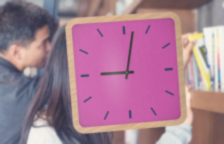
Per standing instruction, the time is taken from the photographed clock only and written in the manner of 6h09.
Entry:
9h02
